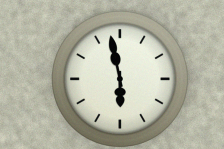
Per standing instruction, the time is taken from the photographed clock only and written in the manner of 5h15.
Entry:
5h58
